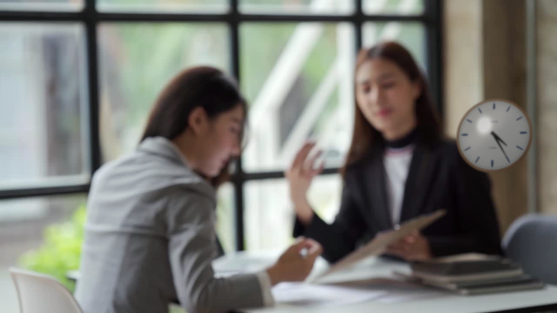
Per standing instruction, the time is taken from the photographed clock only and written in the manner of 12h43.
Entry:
4h25
